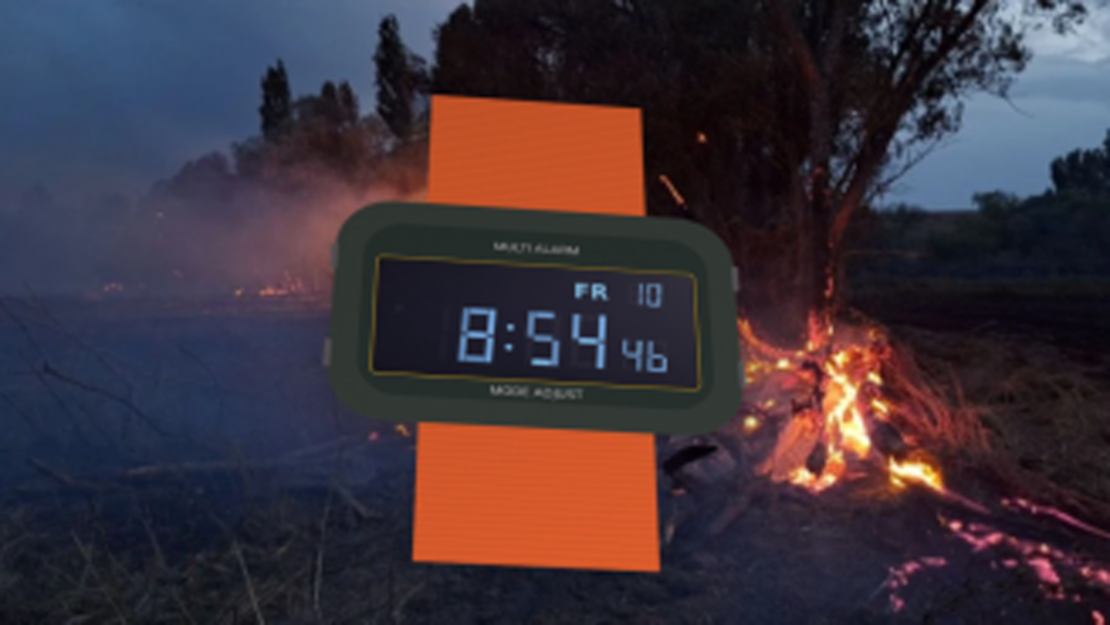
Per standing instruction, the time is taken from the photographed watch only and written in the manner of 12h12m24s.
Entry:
8h54m46s
